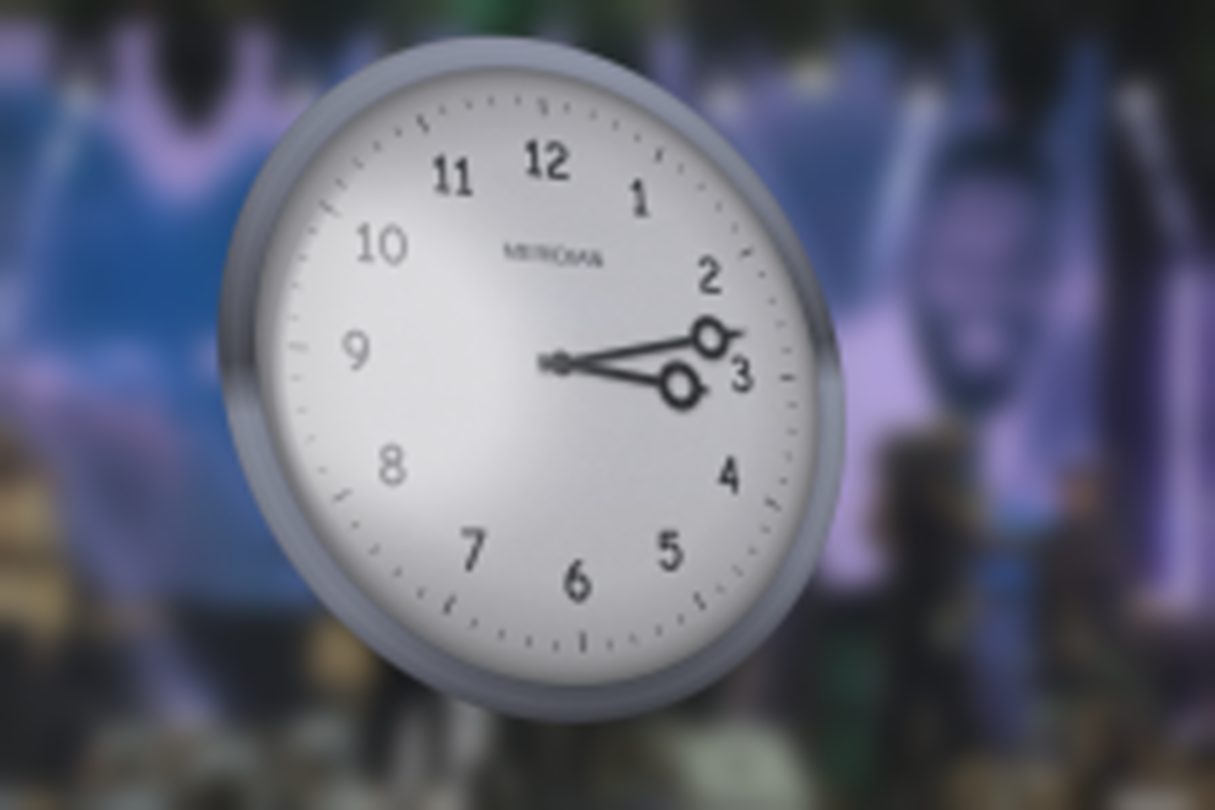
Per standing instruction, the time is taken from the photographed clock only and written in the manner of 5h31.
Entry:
3h13
